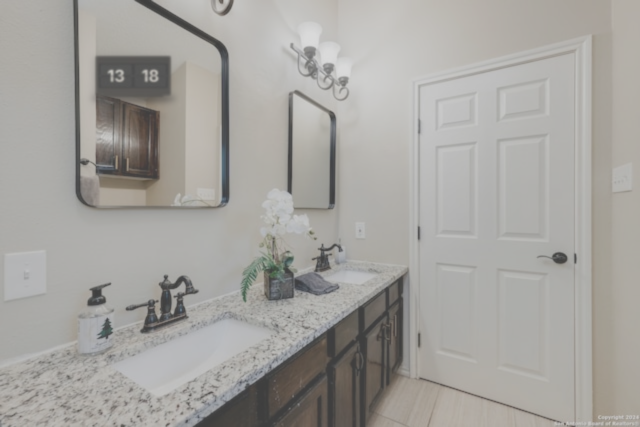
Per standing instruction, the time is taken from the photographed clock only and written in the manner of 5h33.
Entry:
13h18
